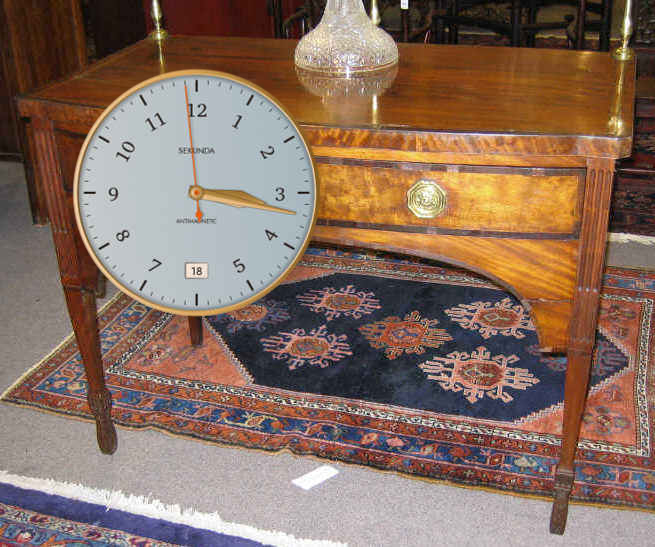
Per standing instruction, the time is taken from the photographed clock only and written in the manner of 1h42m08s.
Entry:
3h16m59s
